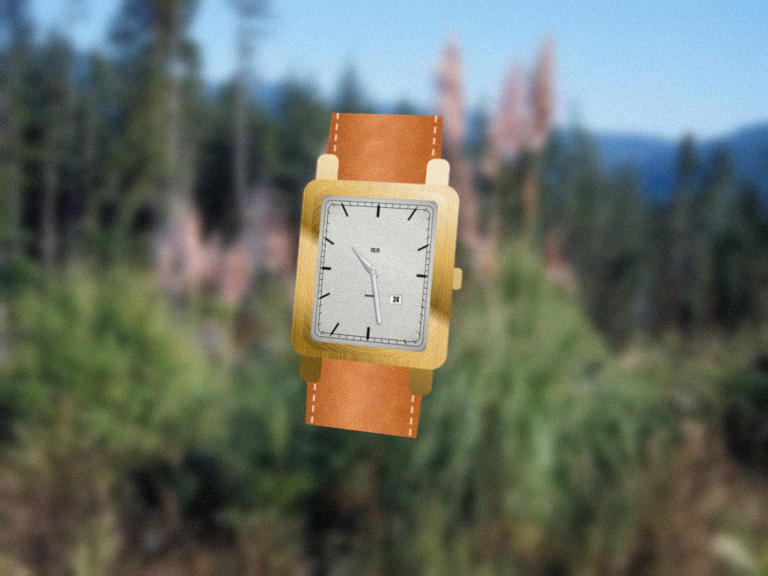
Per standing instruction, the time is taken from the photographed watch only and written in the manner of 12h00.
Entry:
10h28
